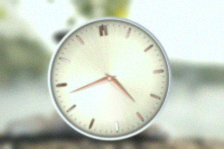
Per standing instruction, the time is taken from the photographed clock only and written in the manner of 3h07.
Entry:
4h43
